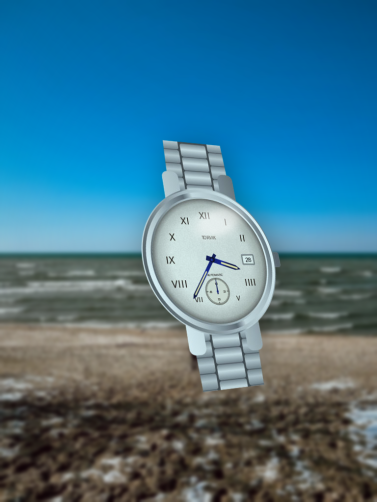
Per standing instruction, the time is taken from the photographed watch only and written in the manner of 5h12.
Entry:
3h36
